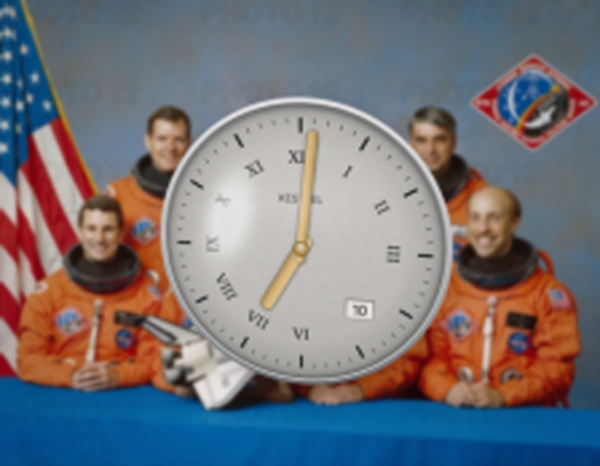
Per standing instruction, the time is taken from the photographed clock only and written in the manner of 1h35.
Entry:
7h01
